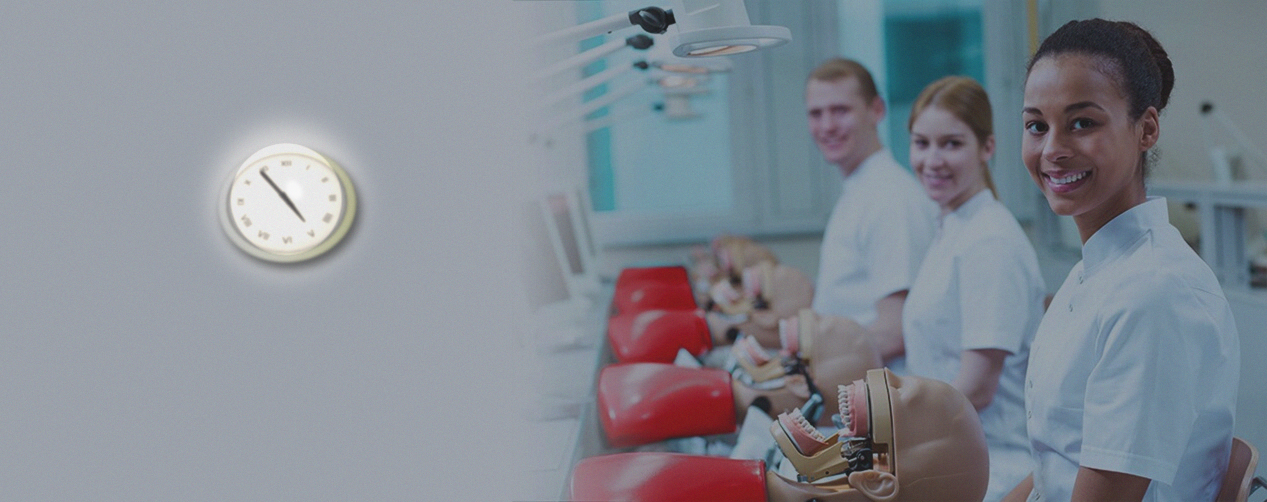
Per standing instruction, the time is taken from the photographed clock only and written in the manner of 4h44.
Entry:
4h54
